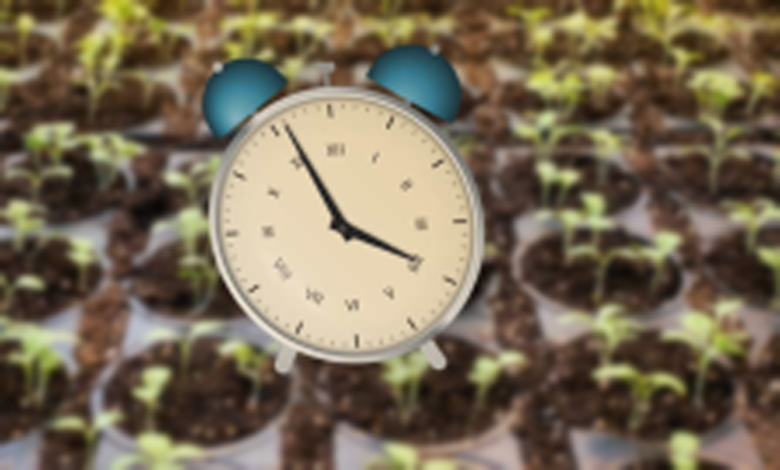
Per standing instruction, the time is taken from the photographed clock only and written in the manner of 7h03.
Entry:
3h56
